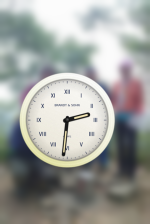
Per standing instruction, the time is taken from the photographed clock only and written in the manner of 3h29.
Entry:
2h31
